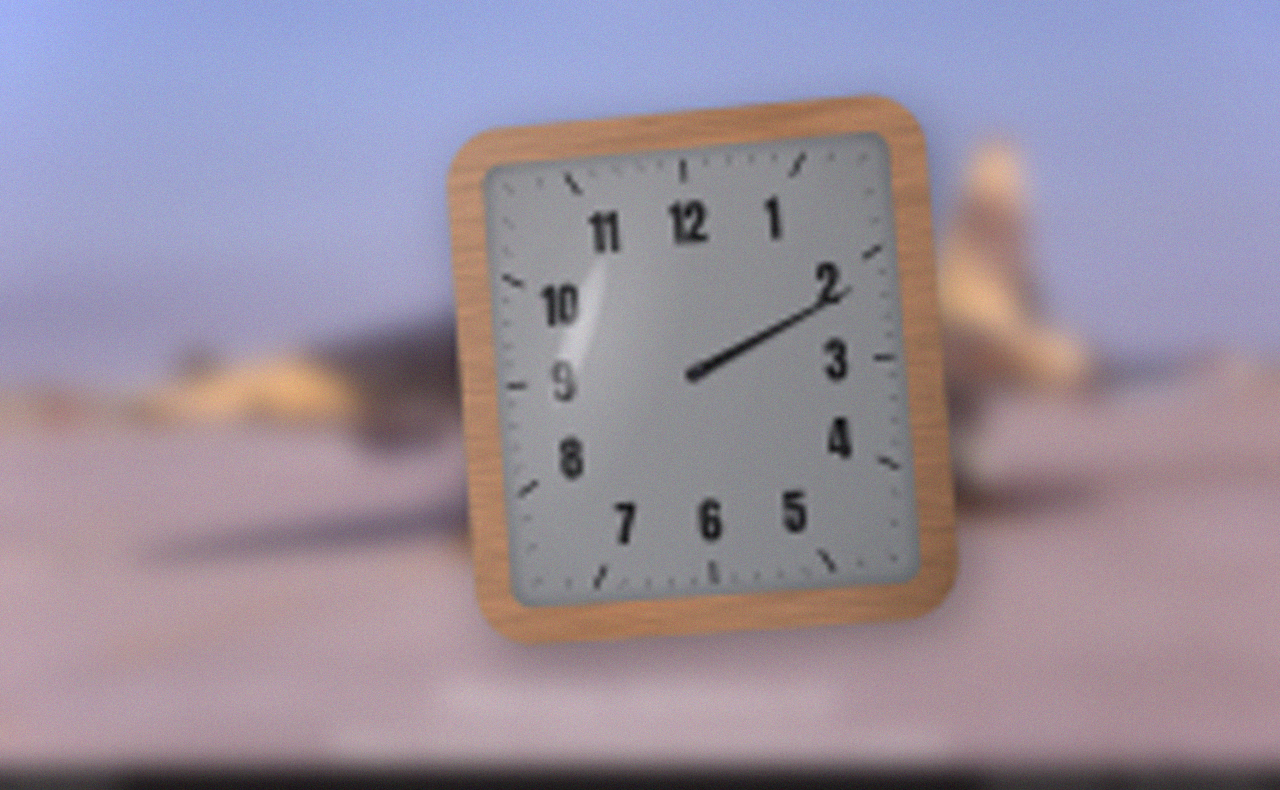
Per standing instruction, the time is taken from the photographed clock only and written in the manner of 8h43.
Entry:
2h11
